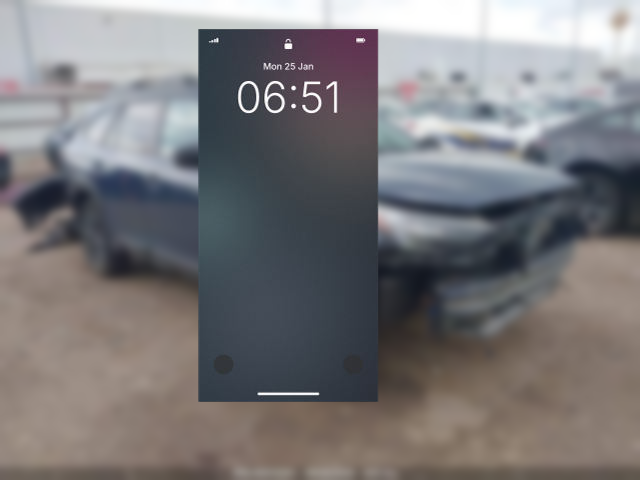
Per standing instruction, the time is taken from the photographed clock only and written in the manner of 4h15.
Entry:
6h51
